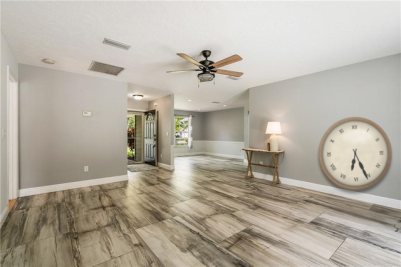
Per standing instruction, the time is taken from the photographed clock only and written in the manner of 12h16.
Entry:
6h26
